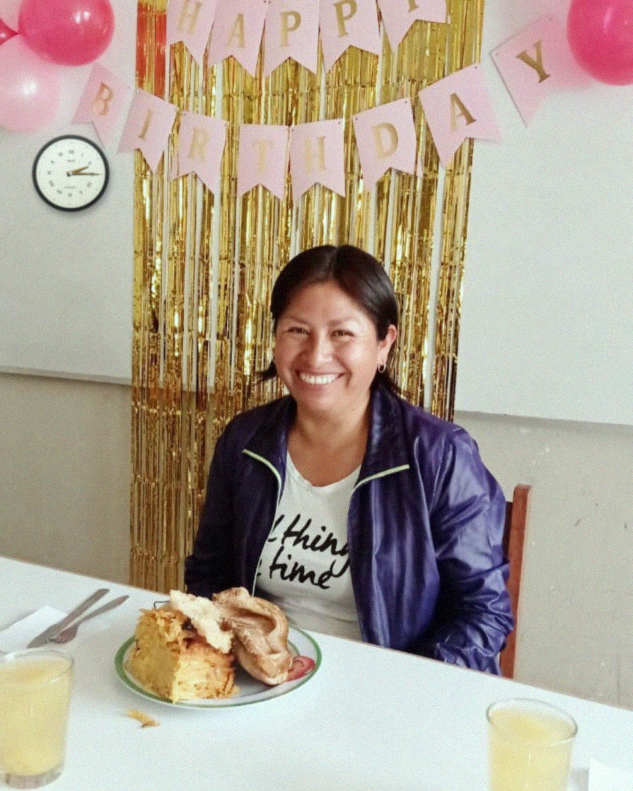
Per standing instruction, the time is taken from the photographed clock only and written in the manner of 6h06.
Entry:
2h15
